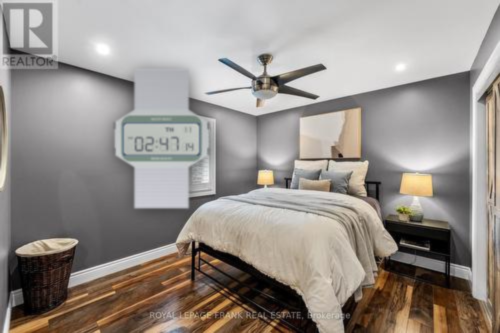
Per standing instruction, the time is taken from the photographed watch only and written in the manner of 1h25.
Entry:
2h47
